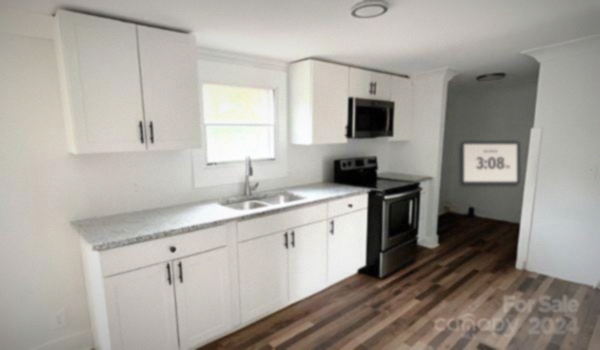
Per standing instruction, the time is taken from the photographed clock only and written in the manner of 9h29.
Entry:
3h08
